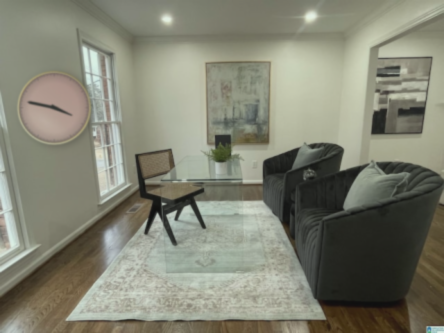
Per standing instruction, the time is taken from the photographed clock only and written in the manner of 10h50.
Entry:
3h47
